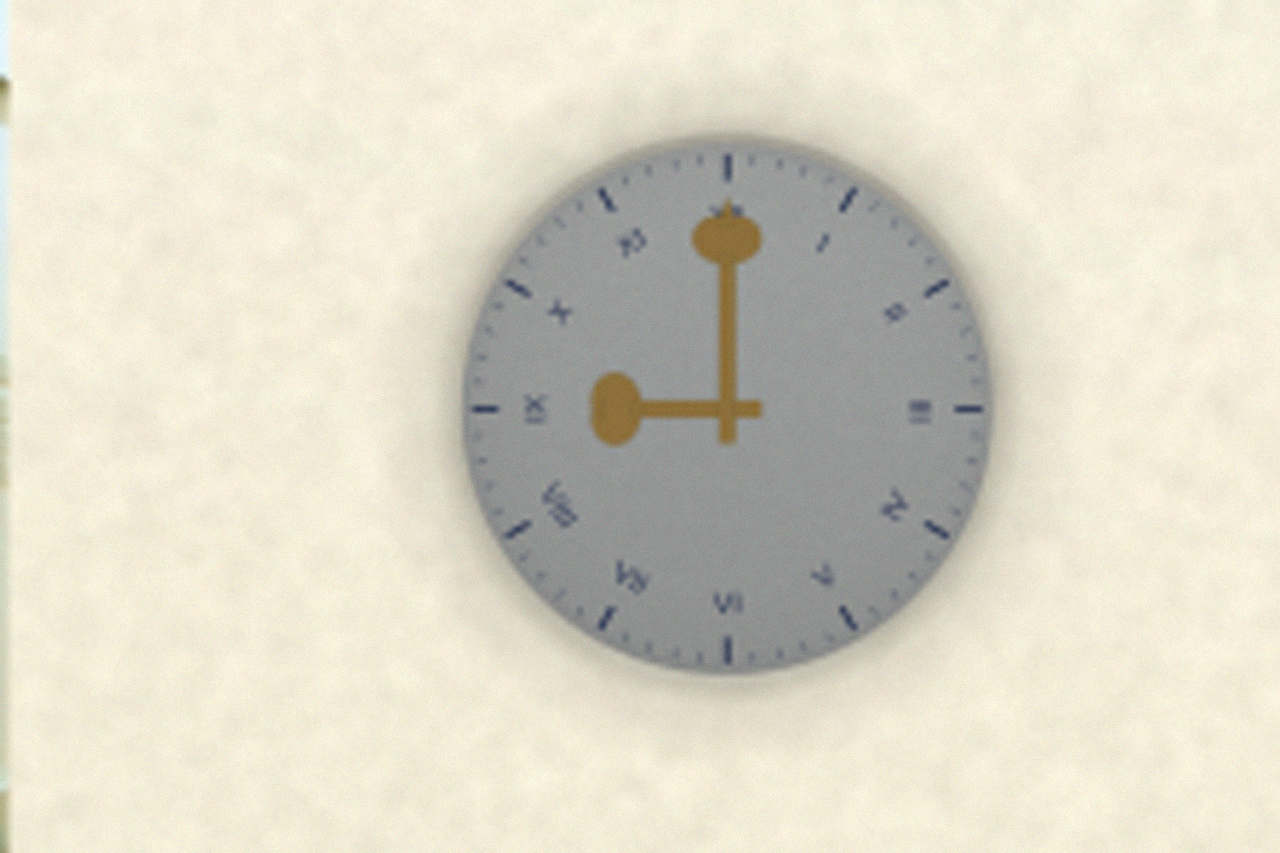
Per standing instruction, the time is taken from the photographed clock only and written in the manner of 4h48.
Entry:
9h00
